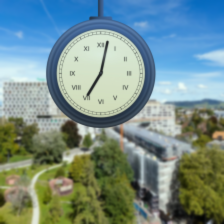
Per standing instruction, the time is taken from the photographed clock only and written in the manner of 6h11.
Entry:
7h02
